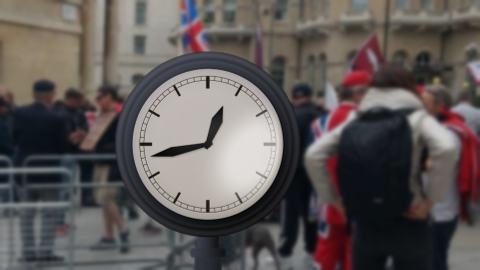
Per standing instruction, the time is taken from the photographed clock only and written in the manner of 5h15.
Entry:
12h43
